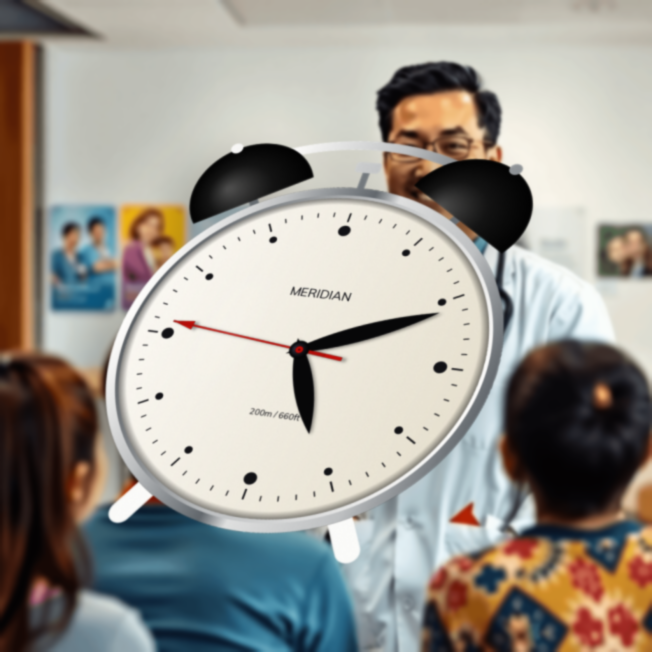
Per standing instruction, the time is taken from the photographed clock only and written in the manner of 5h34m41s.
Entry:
5h10m46s
